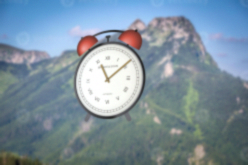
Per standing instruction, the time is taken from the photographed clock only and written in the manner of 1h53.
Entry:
11h09
